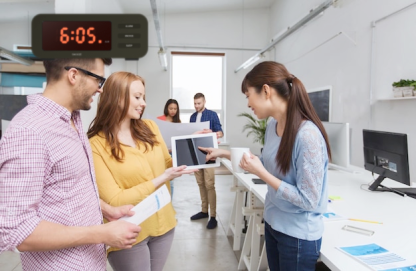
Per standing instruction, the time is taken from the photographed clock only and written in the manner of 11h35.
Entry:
6h05
